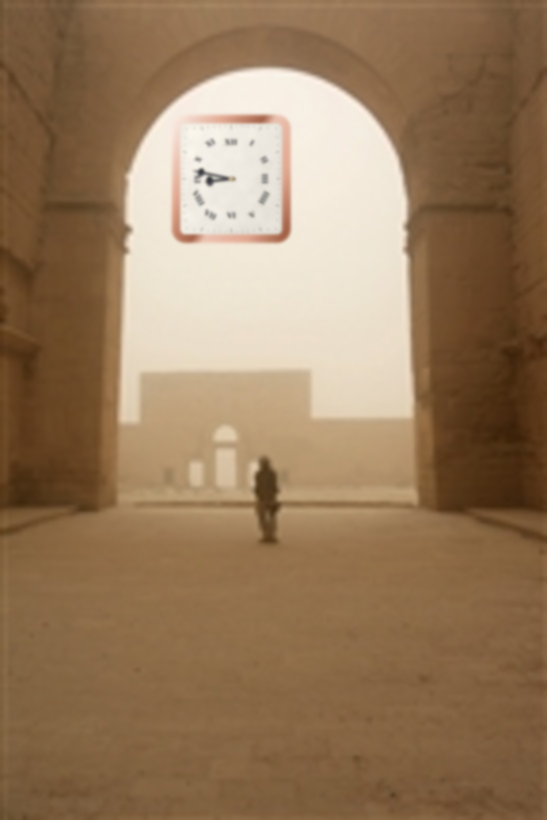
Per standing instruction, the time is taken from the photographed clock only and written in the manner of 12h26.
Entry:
8h47
